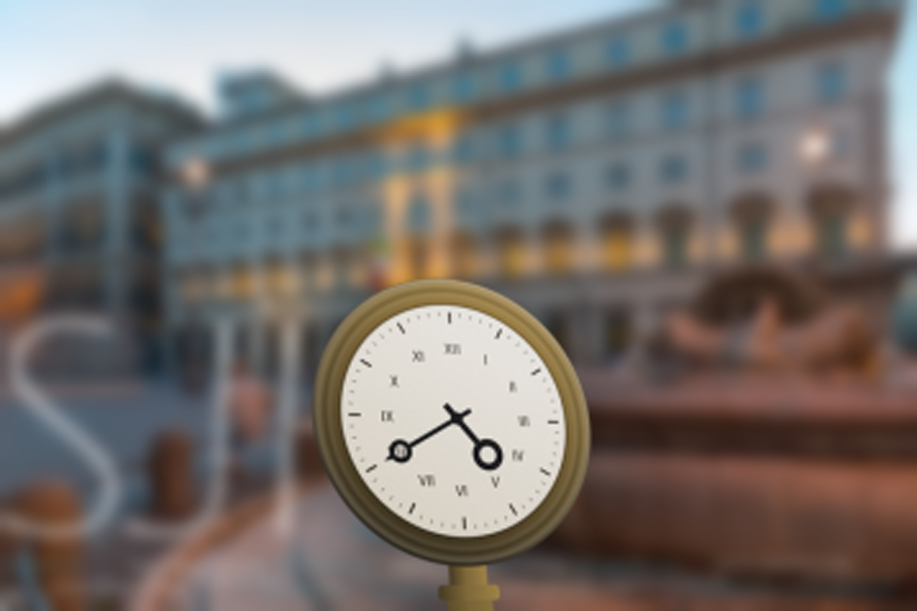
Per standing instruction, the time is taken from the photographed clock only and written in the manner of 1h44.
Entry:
4h40
